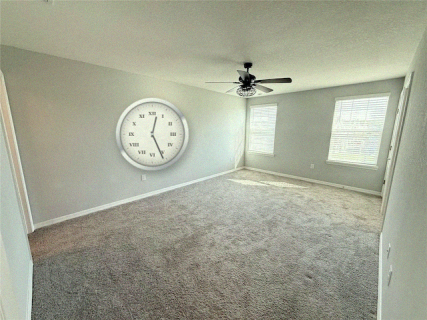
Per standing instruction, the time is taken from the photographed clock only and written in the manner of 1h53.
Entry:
12h26
